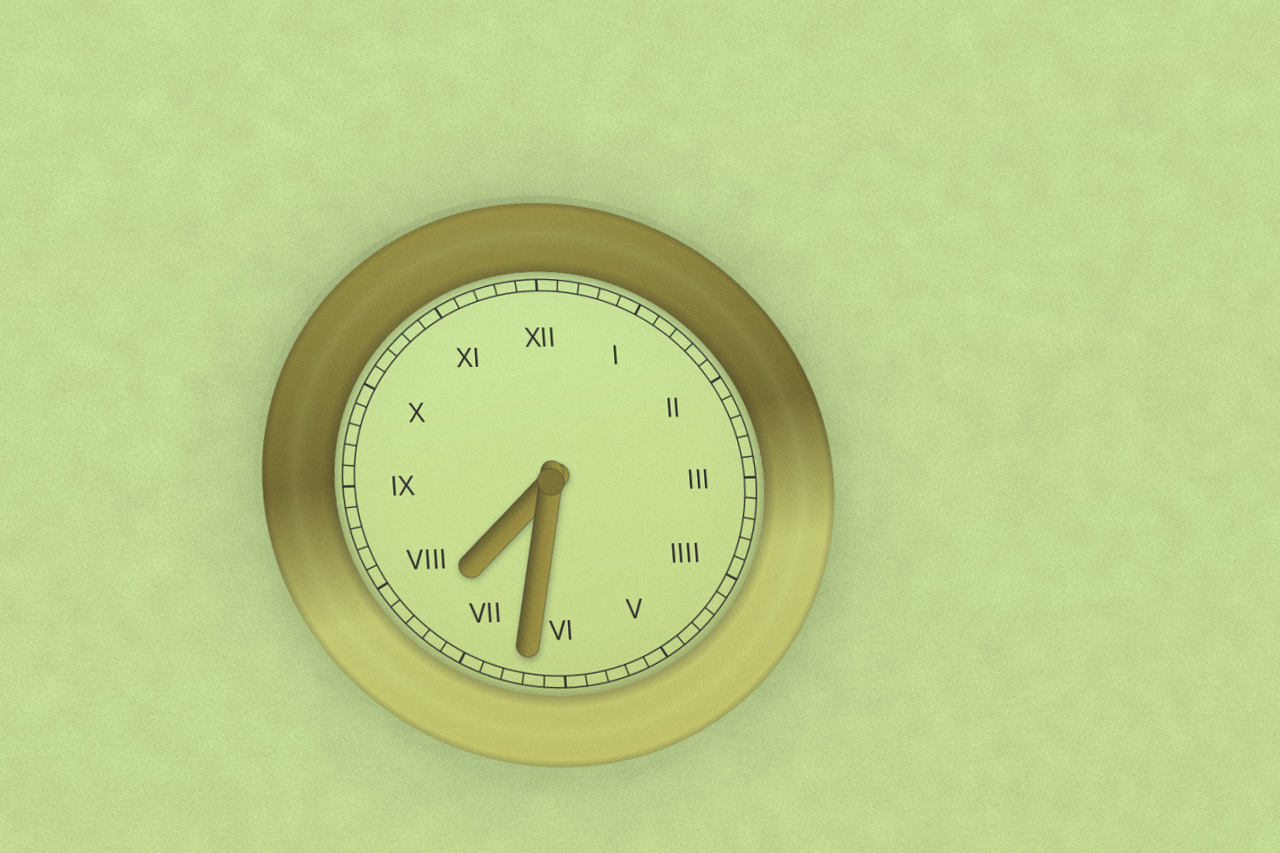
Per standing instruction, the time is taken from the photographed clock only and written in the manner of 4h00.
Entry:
7h32
